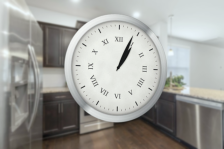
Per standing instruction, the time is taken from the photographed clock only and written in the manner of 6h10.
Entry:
1h04
